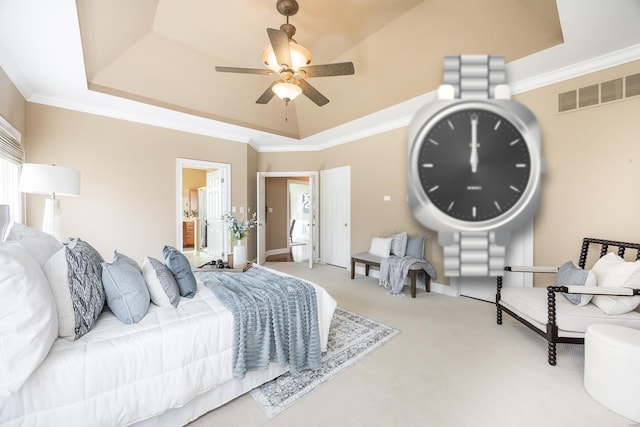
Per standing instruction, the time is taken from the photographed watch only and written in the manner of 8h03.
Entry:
12h00
